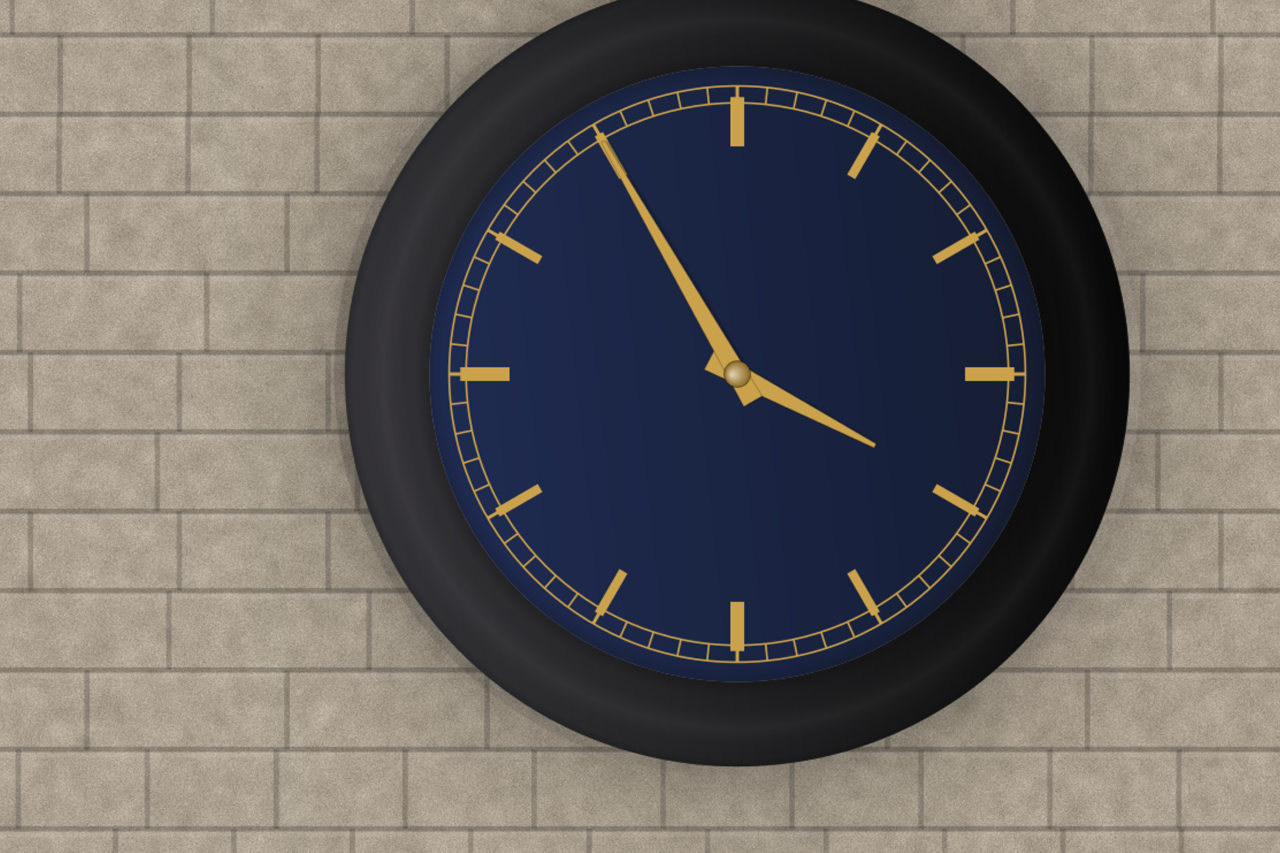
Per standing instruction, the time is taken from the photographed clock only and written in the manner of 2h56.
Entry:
3h55
